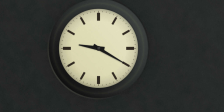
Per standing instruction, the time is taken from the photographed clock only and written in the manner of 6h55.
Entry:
9h20
